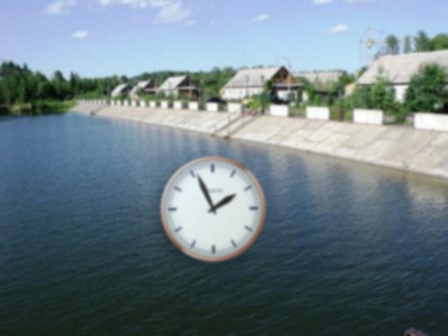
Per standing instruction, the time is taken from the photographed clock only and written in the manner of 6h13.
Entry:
1h56
